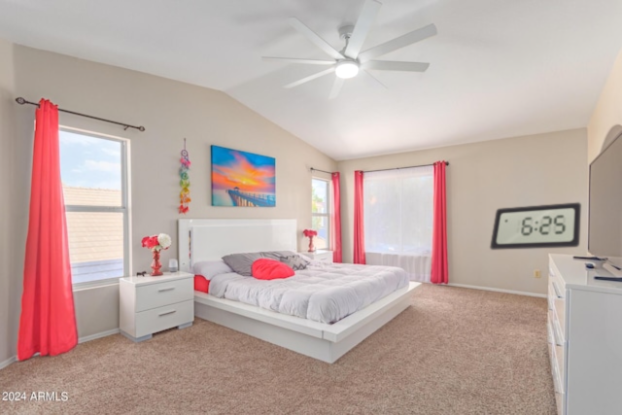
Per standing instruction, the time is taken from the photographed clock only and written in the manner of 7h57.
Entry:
6h25
